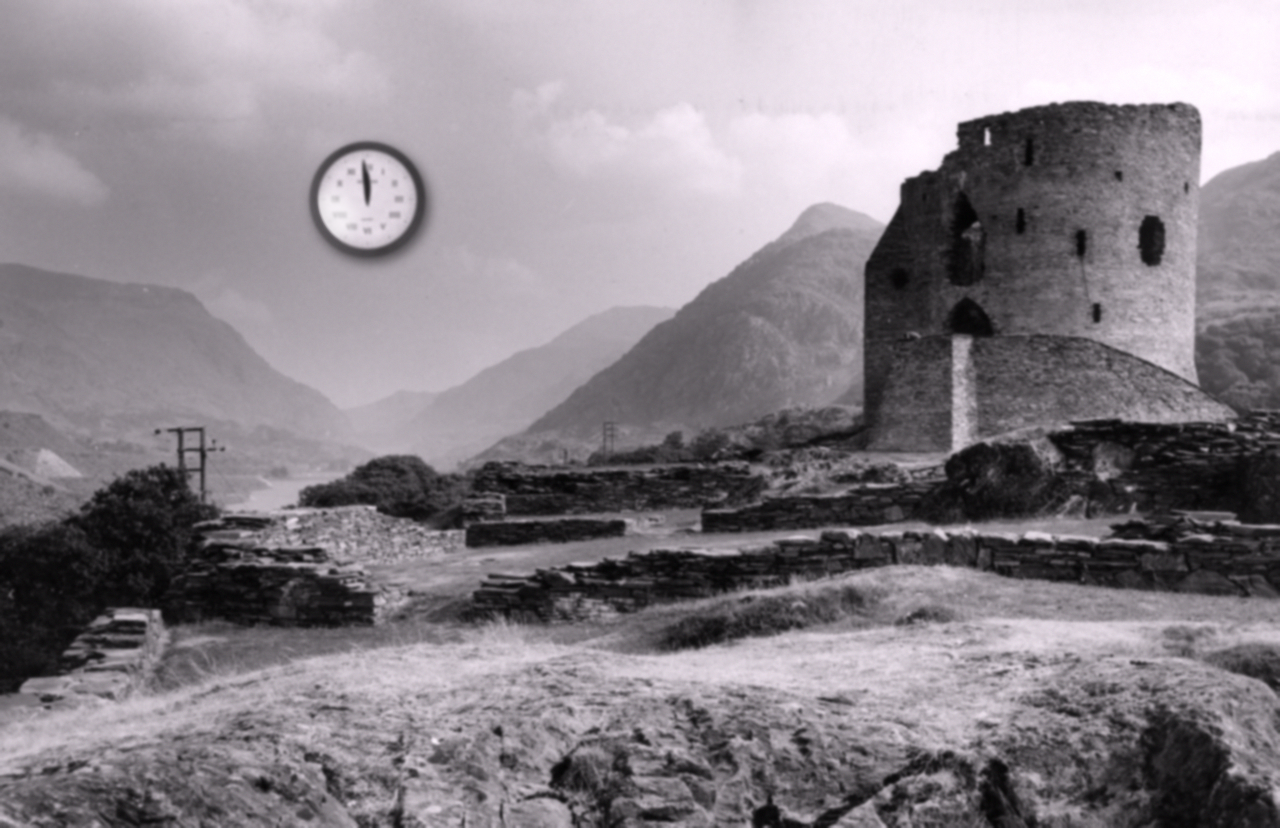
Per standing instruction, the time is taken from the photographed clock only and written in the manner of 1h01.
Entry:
11h59
